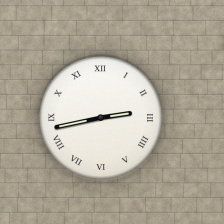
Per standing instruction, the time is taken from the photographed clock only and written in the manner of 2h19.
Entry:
2h43
